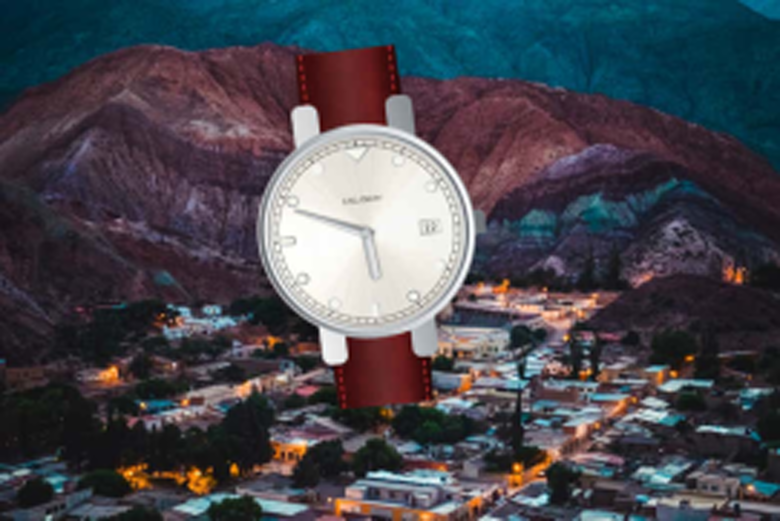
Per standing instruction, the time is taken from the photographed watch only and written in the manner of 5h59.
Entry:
5h49
